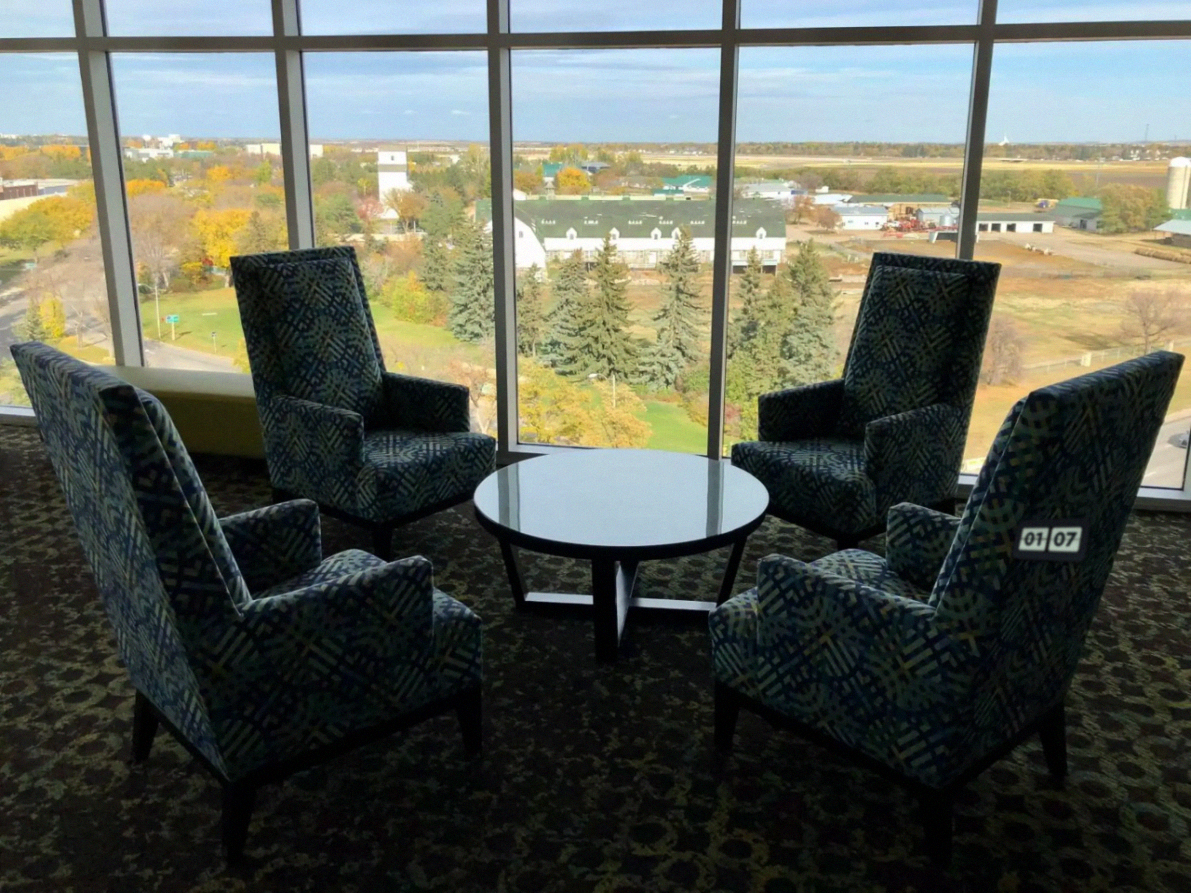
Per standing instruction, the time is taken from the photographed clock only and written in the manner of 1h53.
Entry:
1h07
